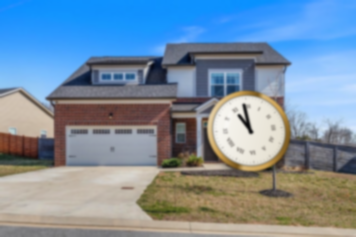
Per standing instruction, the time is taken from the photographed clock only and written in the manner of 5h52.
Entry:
10h59
